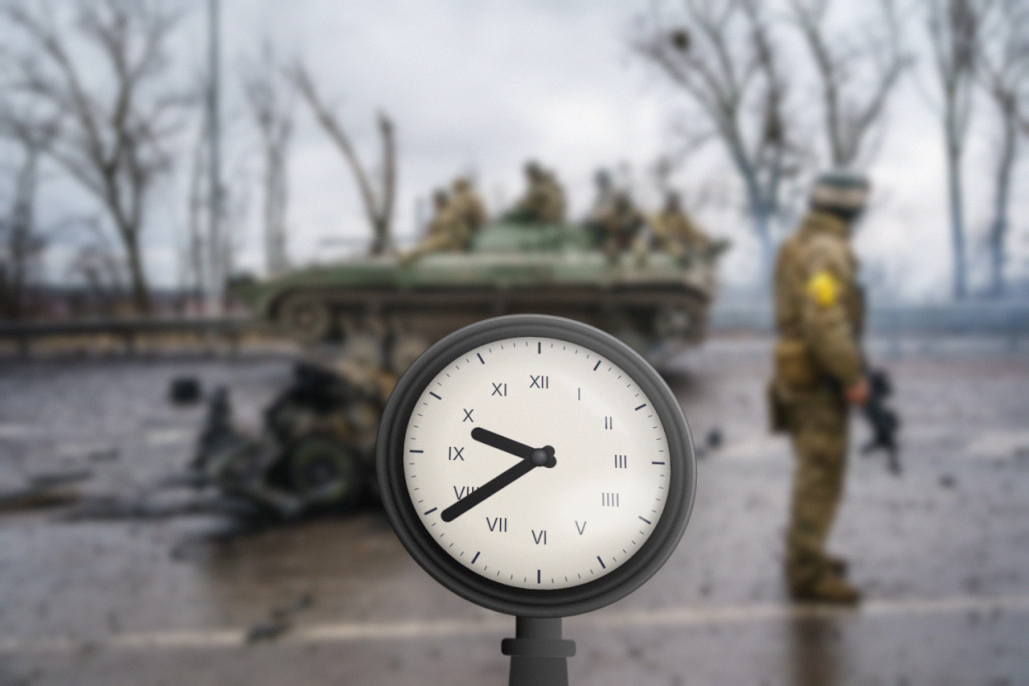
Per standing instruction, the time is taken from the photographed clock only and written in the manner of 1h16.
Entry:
9h39
